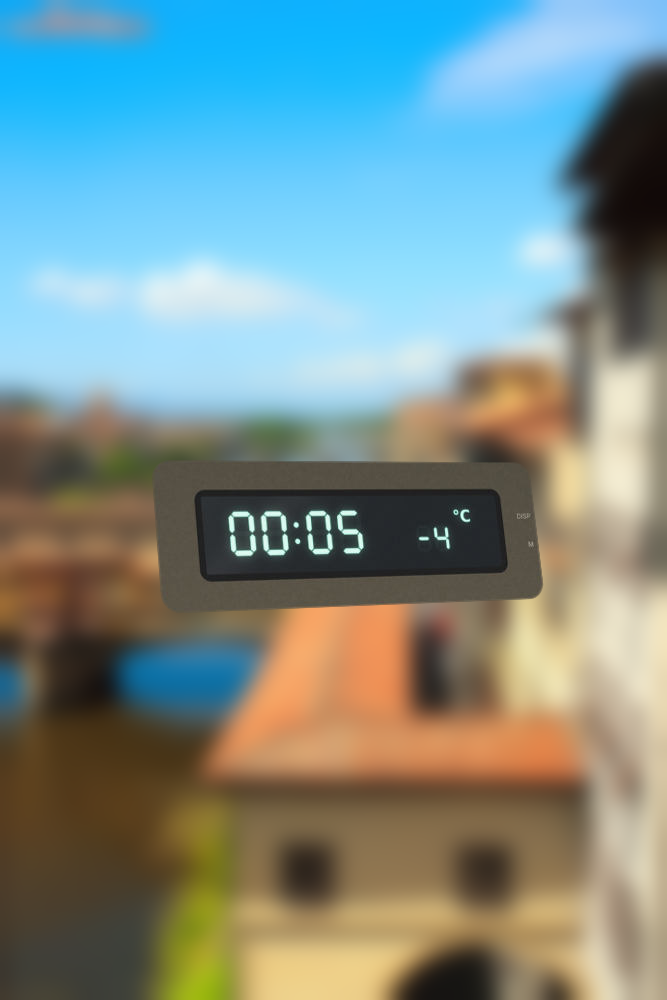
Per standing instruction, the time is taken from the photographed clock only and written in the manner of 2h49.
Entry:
0h05
